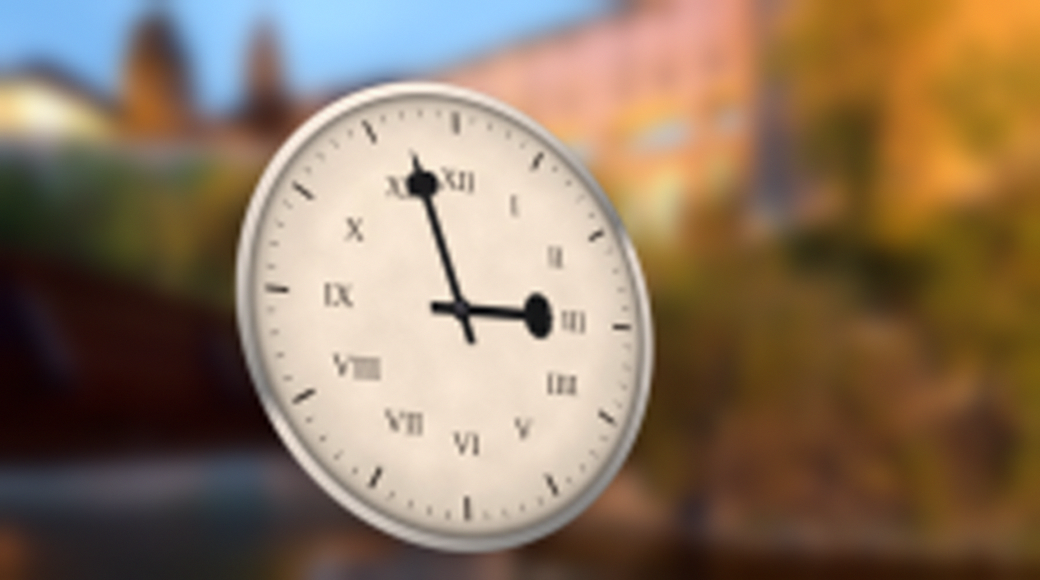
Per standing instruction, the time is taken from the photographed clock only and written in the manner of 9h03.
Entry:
2h57
